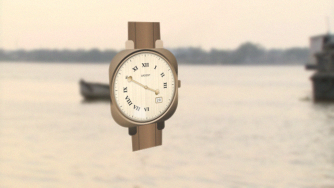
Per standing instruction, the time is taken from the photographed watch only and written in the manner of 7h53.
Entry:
3h50
